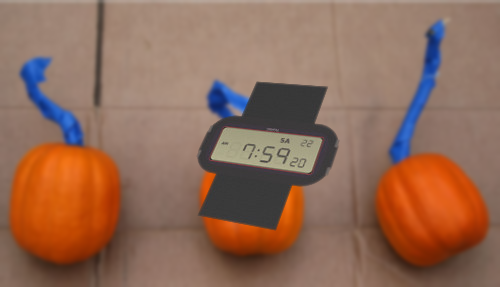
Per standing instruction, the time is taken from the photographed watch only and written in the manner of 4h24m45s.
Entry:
7h59m20s
